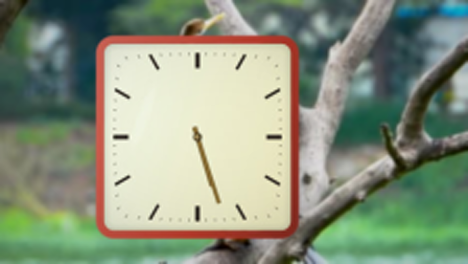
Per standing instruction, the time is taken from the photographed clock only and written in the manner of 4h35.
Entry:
5h27
